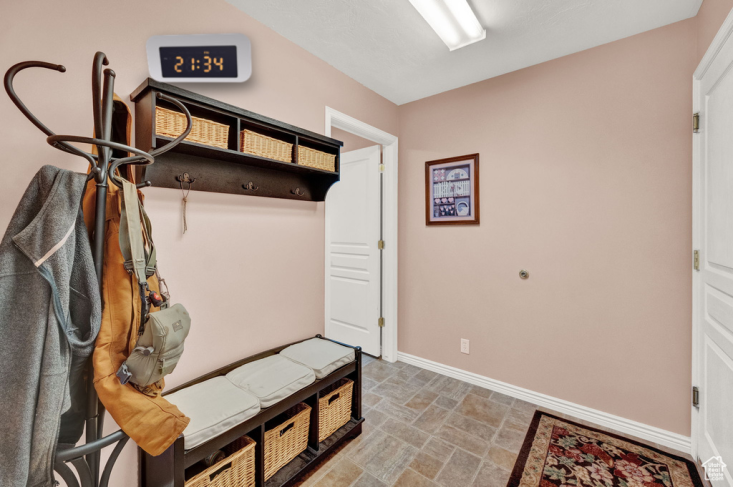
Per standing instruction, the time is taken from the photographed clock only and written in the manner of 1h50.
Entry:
21h34
